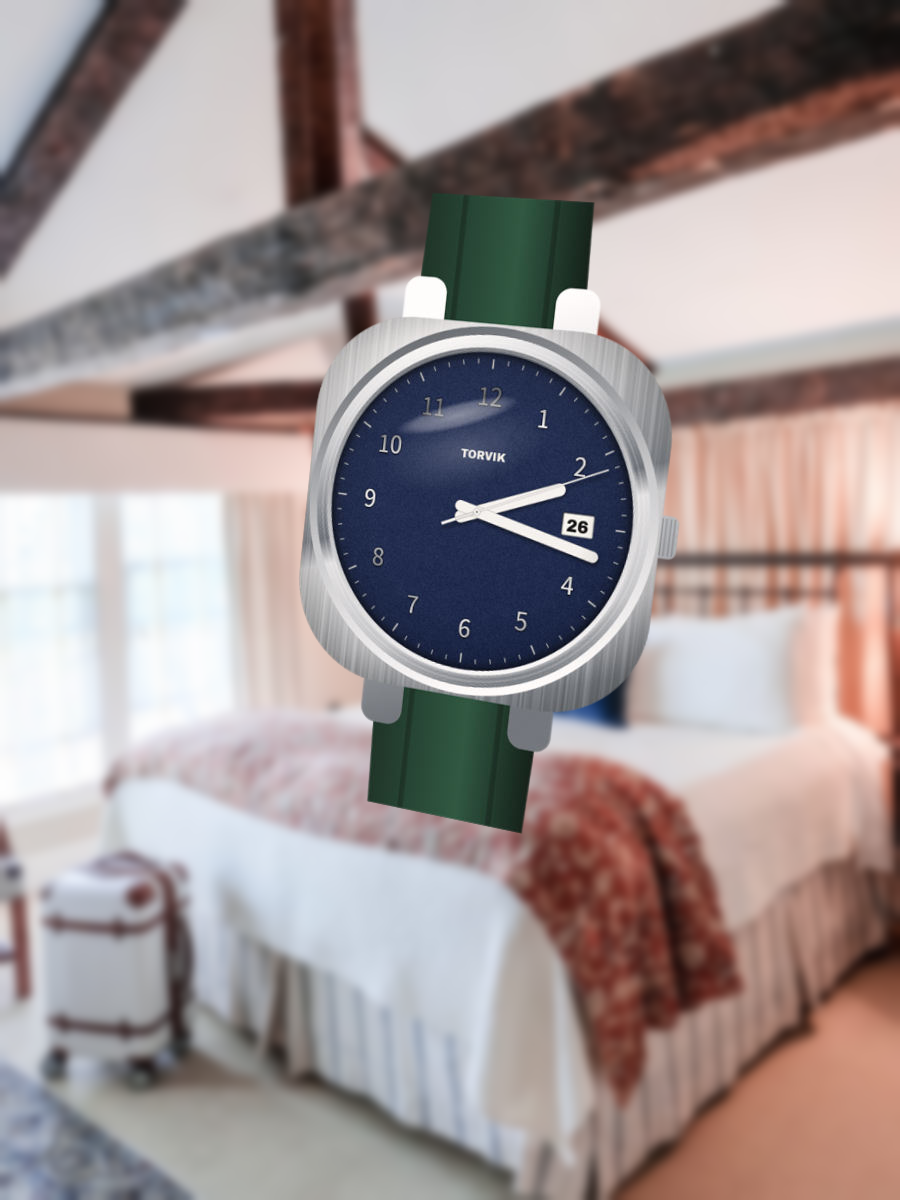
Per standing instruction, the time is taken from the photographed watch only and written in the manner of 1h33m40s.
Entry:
2h17m11s
